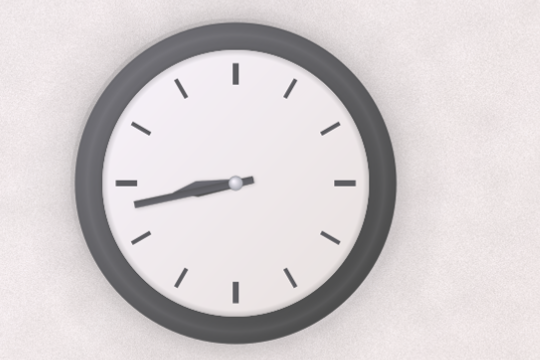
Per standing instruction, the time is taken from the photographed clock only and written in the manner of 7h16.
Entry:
8h43
